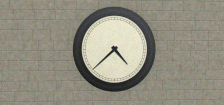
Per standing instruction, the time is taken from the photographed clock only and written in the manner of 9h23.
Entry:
4h38
